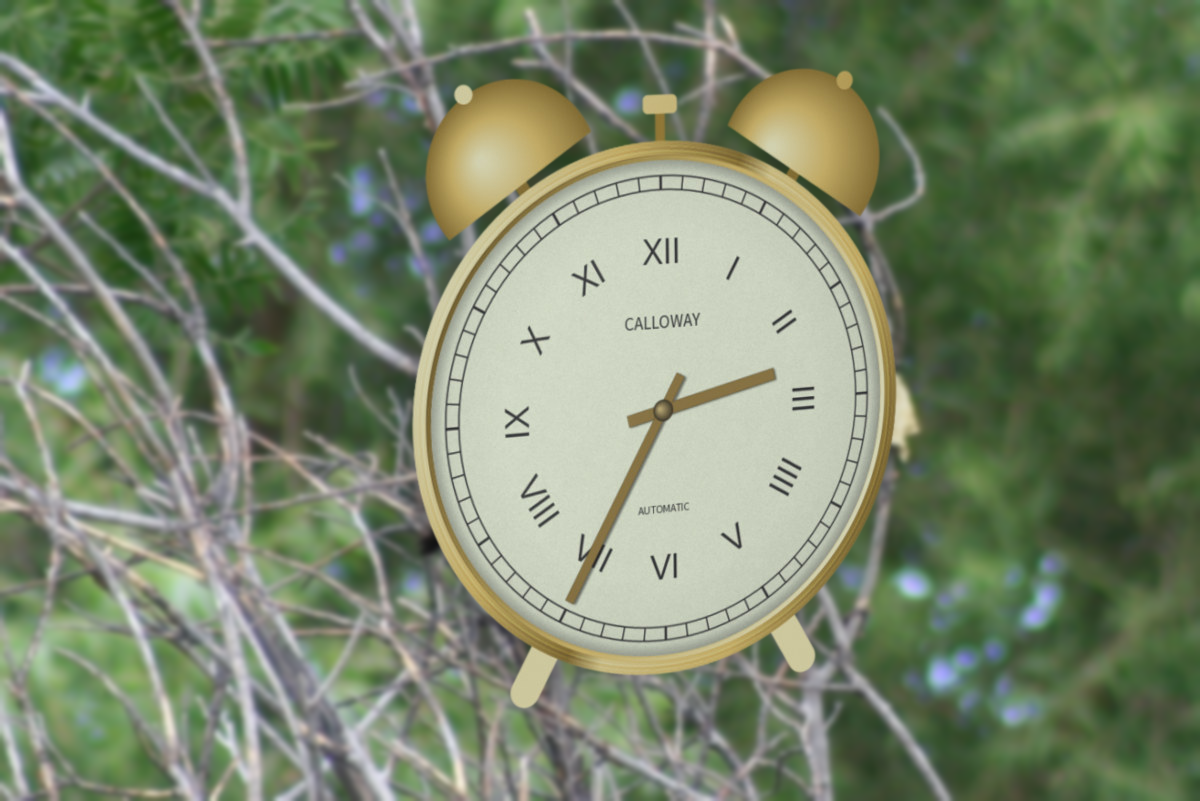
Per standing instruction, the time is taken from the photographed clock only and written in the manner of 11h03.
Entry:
2h35
